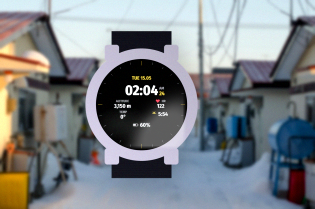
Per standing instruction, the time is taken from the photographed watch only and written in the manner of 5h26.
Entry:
2h04
